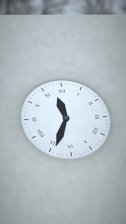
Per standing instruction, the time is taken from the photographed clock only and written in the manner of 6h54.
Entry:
11h34
